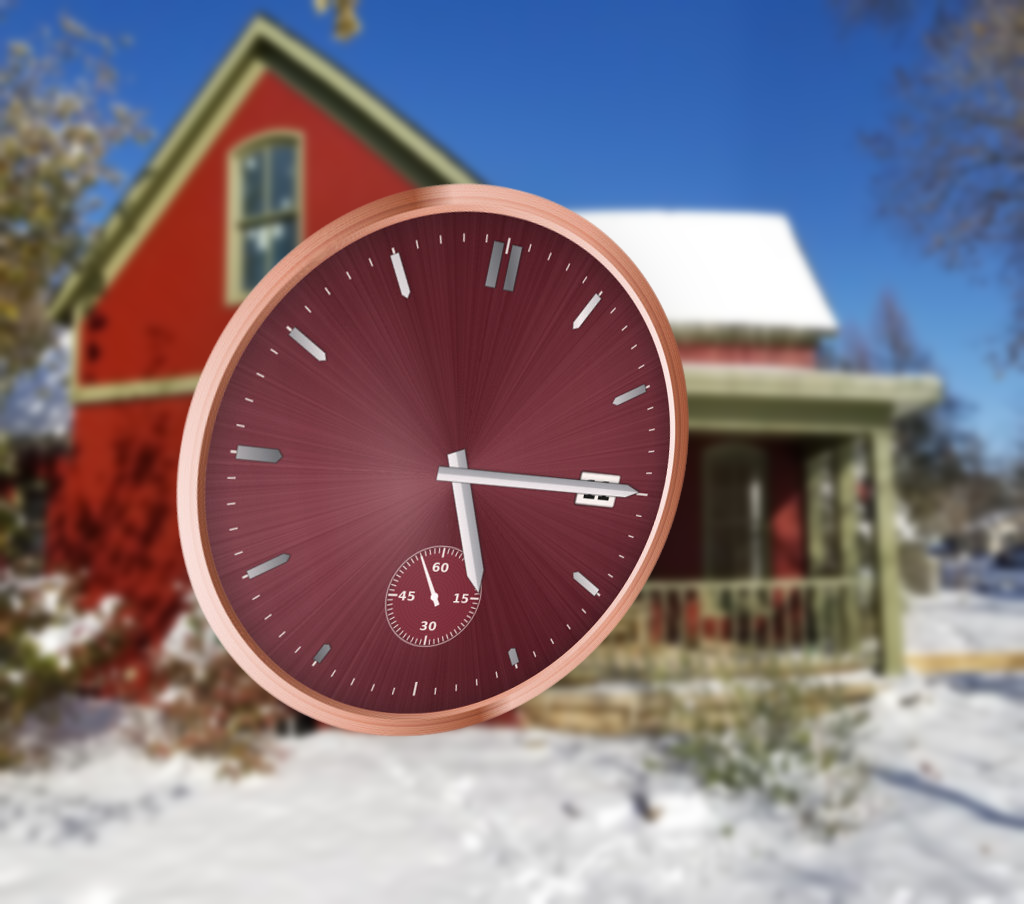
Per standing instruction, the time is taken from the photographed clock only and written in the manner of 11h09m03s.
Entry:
5h14m55s
